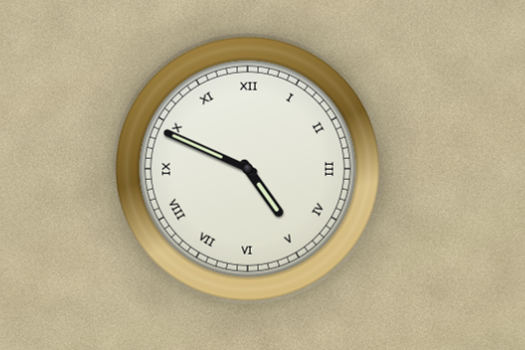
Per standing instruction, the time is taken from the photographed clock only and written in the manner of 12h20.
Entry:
4h49
